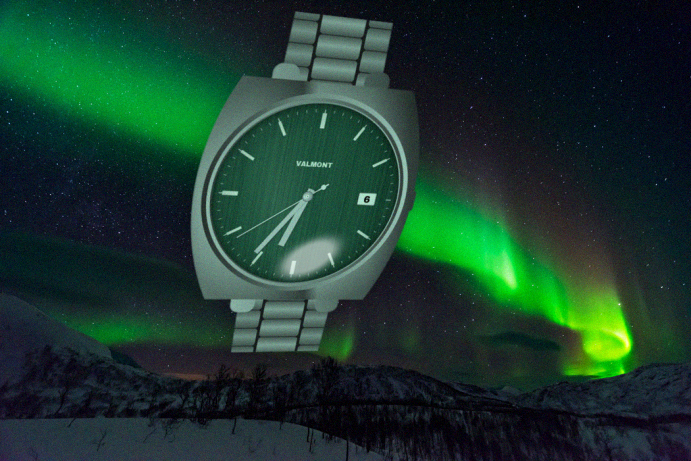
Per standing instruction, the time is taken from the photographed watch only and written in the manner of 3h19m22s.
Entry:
6h35m39s
